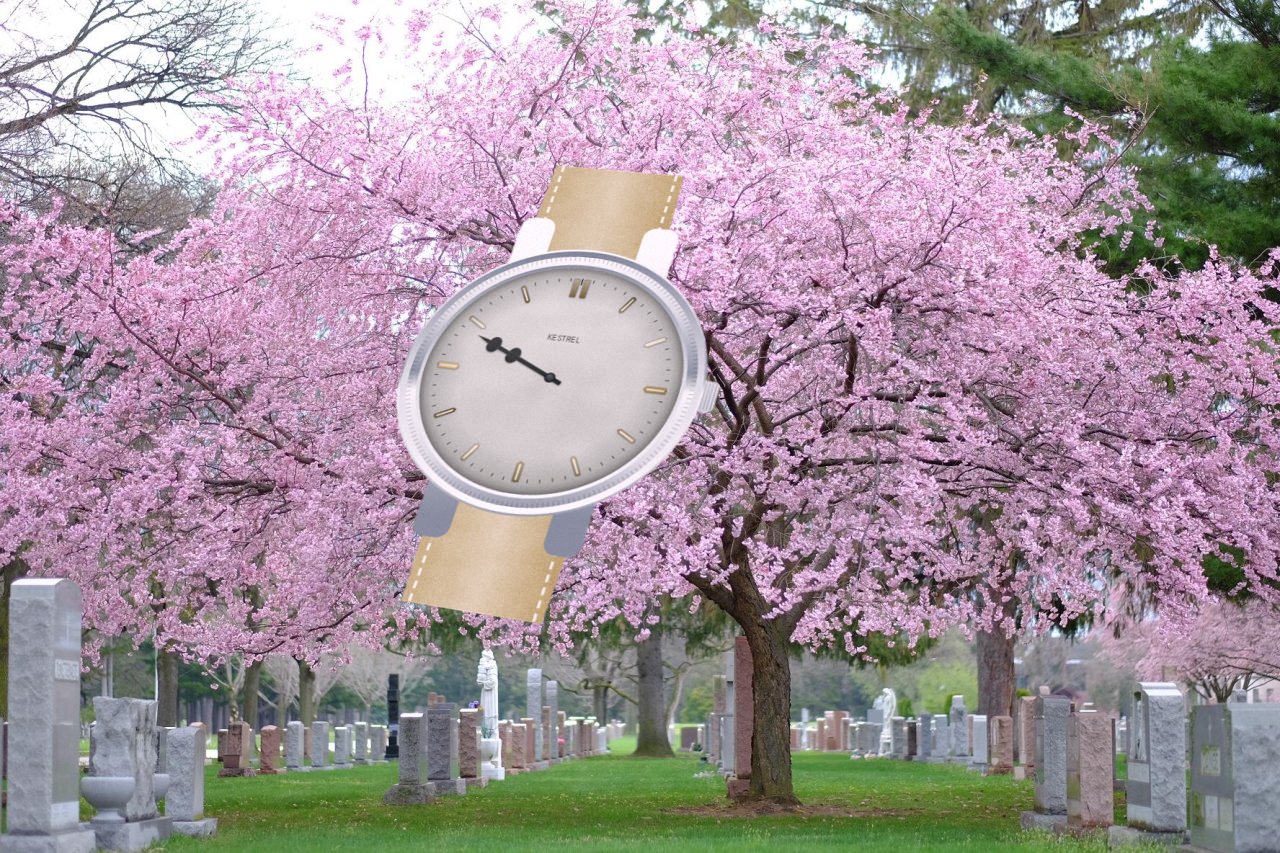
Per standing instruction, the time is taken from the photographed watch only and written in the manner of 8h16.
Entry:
9h49
